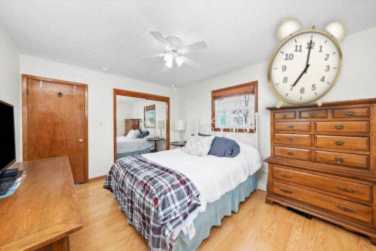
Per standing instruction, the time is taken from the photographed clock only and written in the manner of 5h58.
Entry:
7h00
